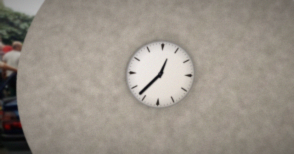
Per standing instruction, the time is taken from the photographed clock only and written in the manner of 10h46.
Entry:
12h37
